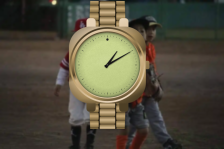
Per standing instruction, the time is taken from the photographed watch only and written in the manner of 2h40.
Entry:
1h10
